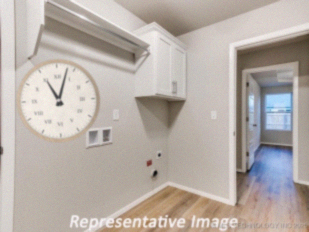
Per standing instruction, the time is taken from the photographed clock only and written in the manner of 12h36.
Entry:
11h03
